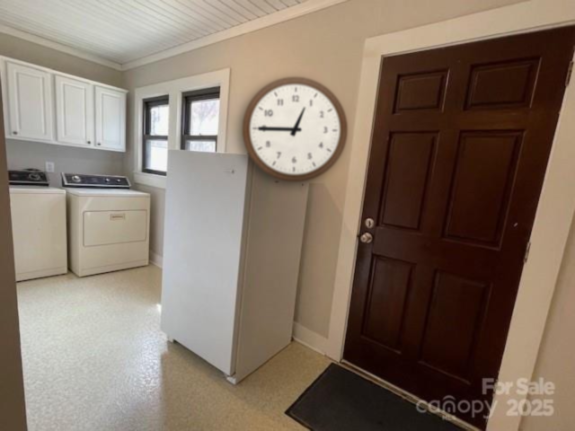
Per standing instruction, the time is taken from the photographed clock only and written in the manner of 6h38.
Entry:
12h45
